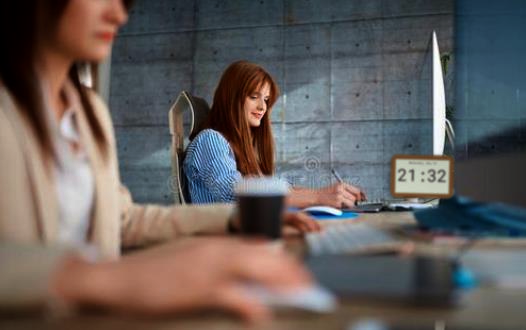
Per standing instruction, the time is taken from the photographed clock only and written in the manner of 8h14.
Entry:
21h32
